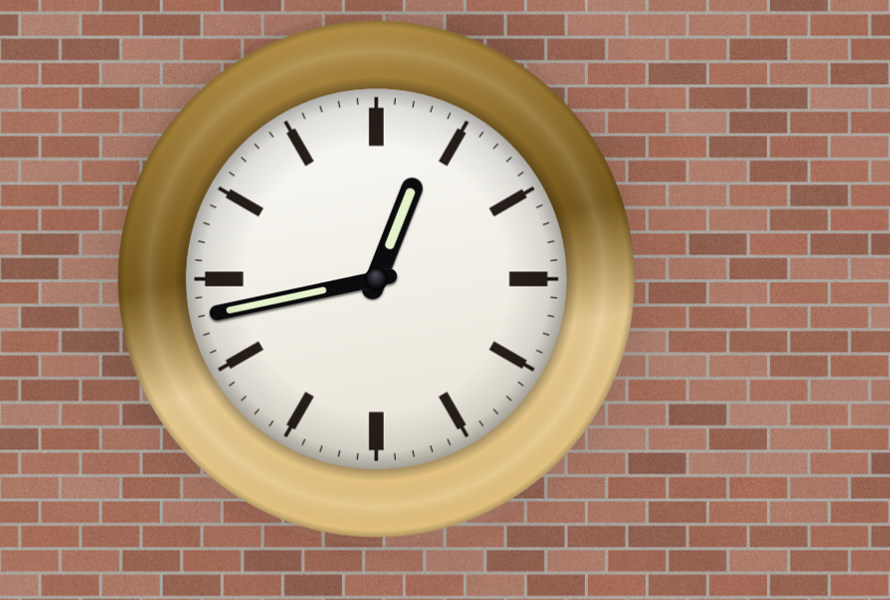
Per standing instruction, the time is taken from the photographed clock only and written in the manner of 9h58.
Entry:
12h43
